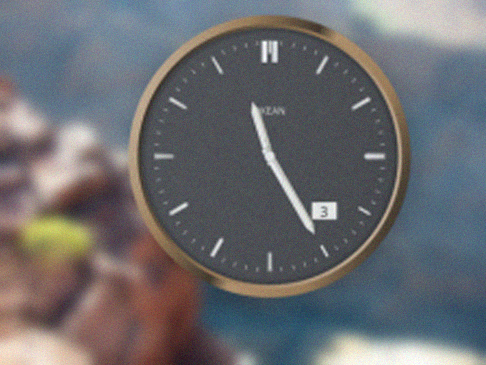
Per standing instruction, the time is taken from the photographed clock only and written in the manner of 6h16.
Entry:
11h25
